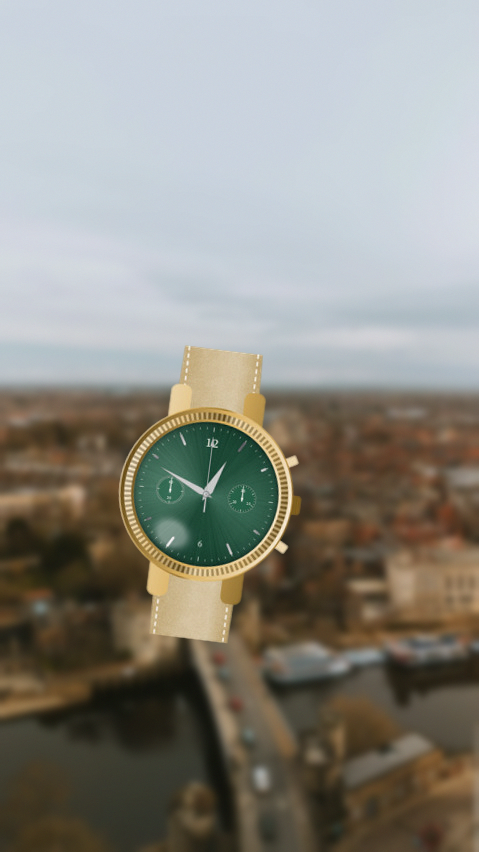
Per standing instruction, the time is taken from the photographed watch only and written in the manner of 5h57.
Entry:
12h49
